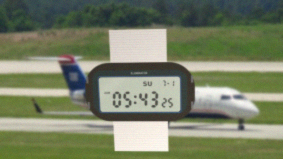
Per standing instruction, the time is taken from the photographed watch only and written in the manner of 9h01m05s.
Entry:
5h43m25s
